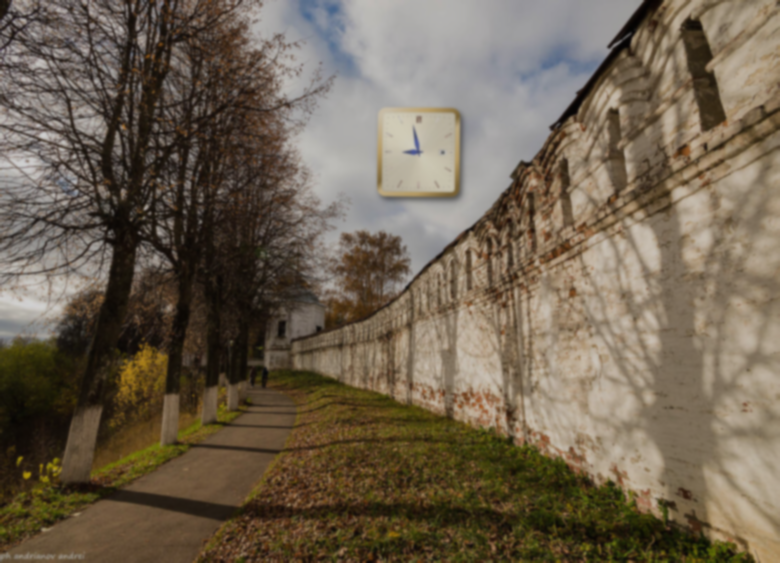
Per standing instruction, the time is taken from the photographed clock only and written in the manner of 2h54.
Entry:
8h58
